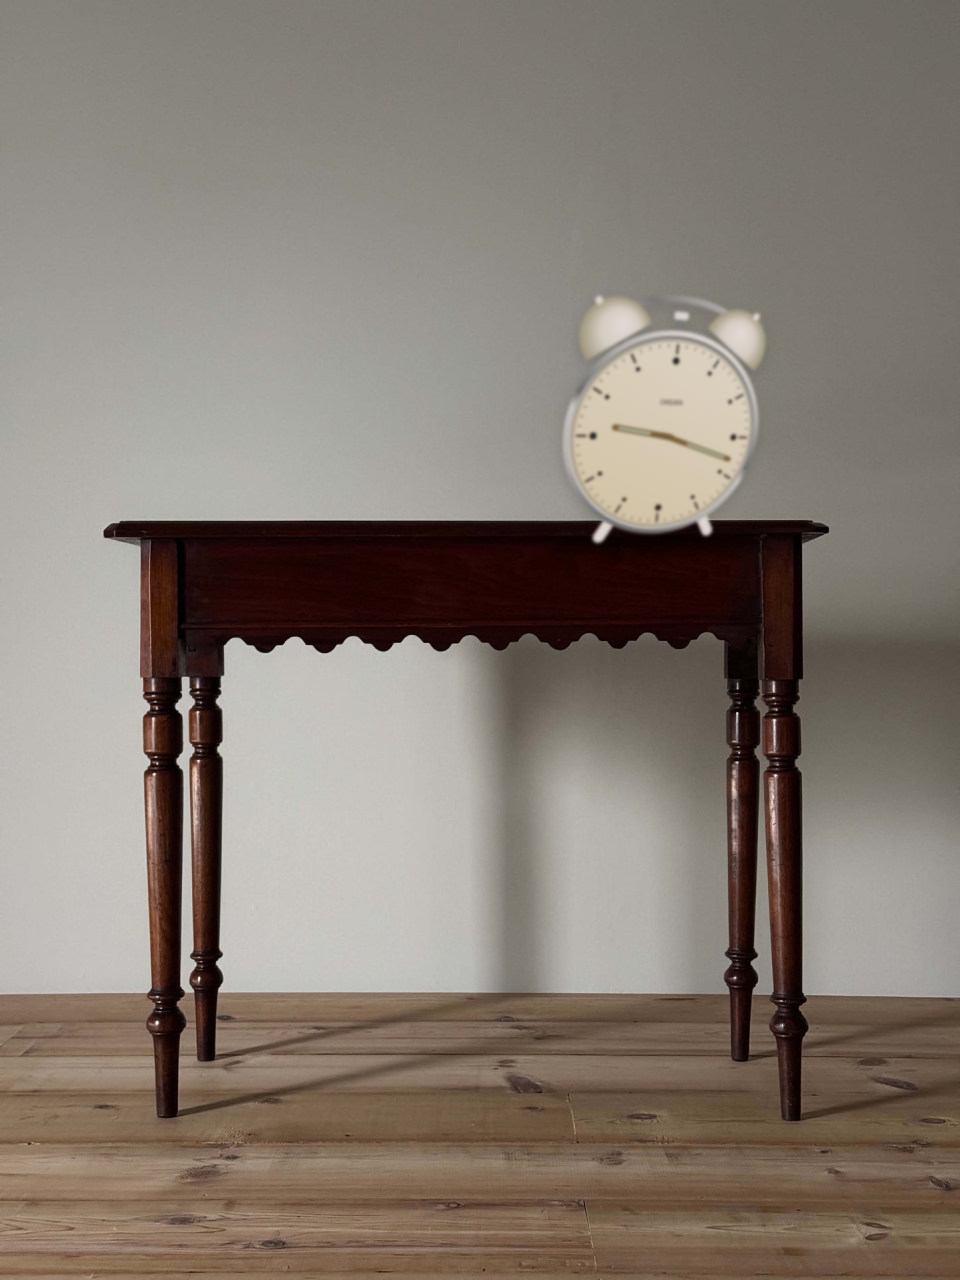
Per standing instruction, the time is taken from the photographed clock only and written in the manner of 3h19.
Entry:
9h18
